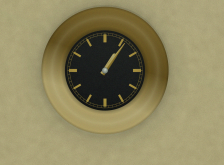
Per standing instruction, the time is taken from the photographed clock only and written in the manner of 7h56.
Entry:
1h06
